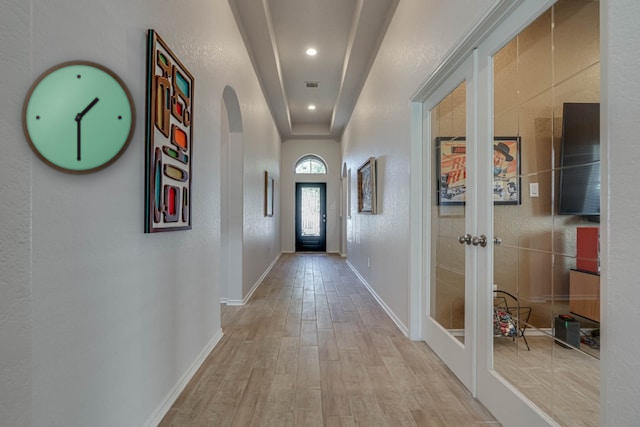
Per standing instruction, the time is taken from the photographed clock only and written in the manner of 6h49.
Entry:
1h30
